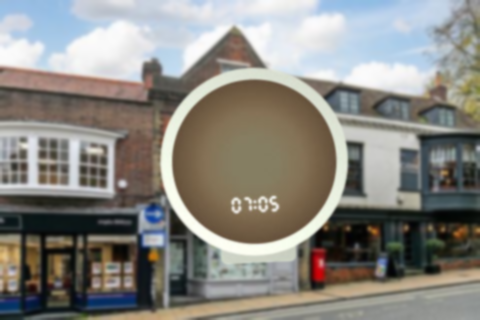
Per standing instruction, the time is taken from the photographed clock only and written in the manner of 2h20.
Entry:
7h05
